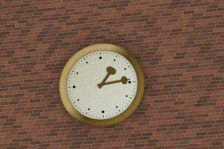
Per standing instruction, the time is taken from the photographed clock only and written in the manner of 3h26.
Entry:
1h14
